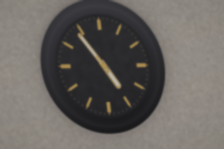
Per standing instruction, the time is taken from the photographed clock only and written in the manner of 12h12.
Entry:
4h54
